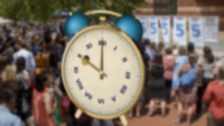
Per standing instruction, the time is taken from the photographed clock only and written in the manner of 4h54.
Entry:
10h00
